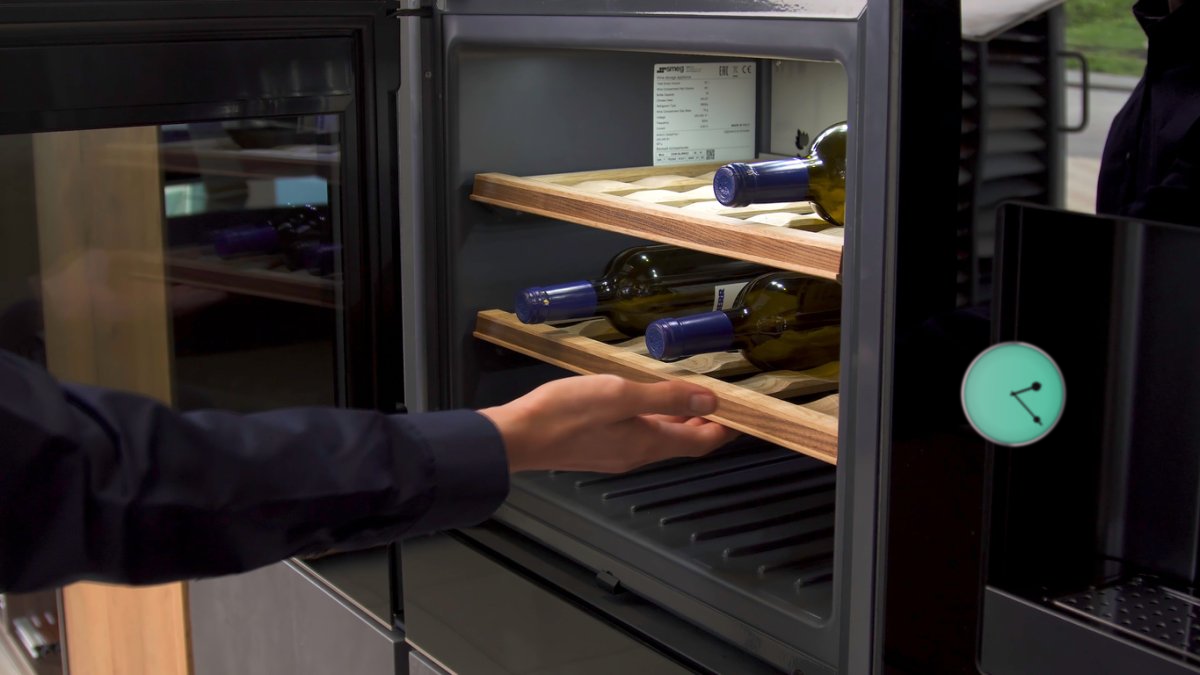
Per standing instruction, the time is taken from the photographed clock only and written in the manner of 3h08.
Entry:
2h23
